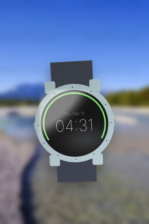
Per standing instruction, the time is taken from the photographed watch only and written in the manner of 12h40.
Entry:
4h31
